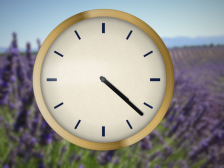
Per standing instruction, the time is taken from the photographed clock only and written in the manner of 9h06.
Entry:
4h22
